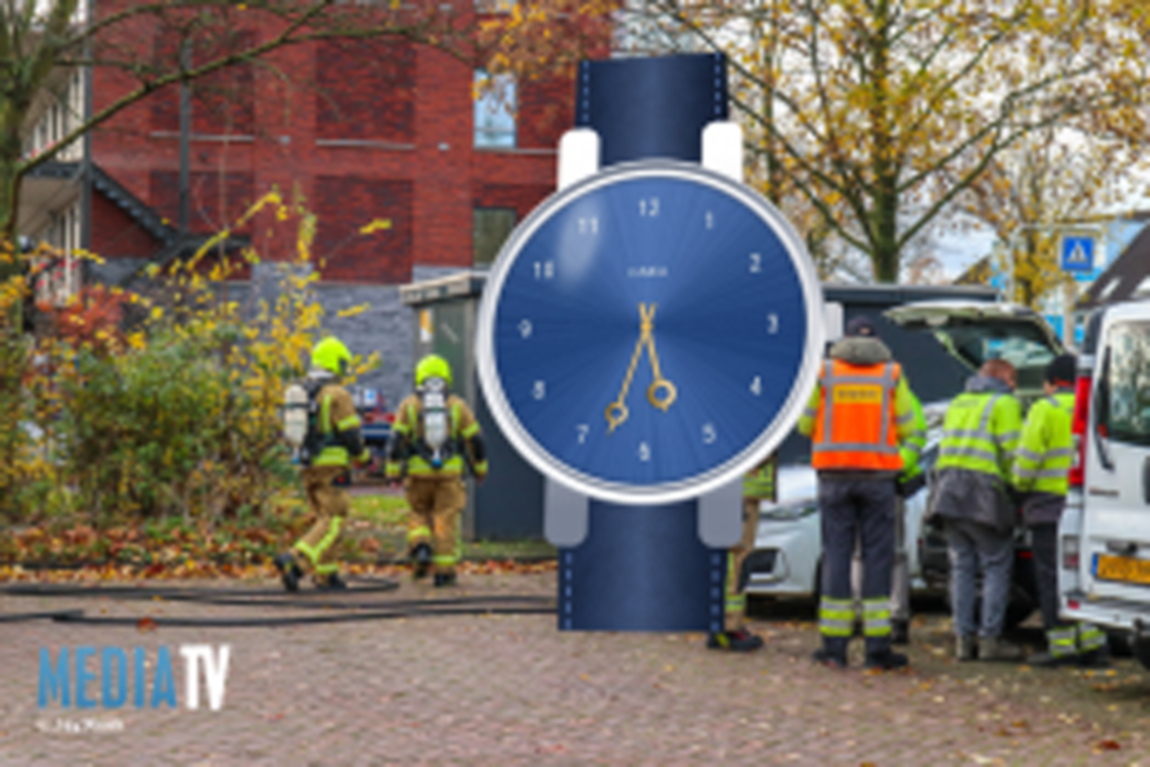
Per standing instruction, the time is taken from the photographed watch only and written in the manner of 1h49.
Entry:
5h33
